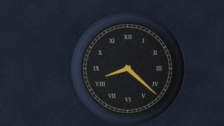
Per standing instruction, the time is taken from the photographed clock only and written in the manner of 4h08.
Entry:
8h22
